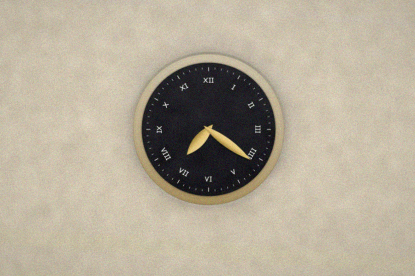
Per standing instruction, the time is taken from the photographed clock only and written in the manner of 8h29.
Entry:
7h21
